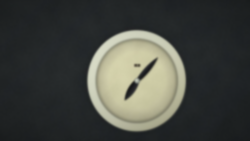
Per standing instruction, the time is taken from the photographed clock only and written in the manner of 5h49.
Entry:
7h07
